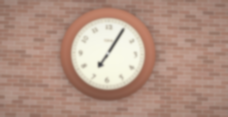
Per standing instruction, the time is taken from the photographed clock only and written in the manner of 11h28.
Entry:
7h05
